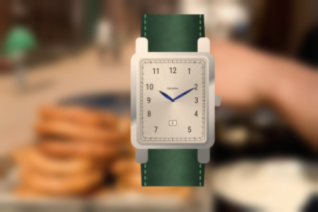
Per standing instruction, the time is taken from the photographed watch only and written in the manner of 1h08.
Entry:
10h10
